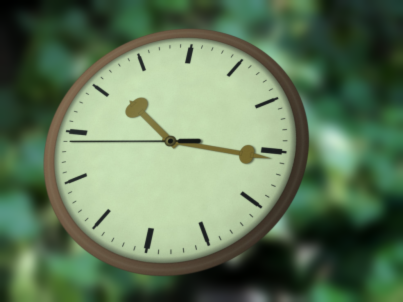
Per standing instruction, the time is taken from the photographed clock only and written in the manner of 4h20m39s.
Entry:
10h15m44s
